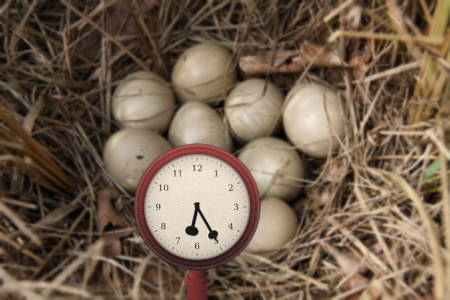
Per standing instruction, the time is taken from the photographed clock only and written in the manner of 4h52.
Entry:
6h25
